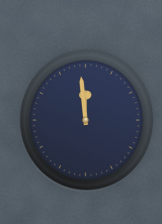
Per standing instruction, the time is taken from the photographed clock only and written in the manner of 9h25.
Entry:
11h59
